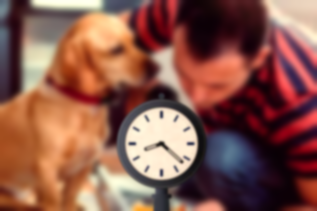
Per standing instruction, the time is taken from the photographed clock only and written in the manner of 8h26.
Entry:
8h22
